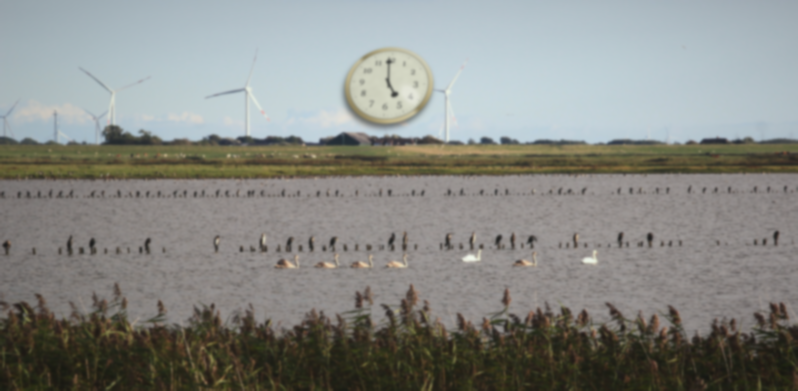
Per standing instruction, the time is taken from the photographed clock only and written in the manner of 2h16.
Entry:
4h59
